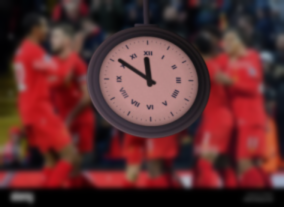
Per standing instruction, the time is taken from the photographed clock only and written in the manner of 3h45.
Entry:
11h51
